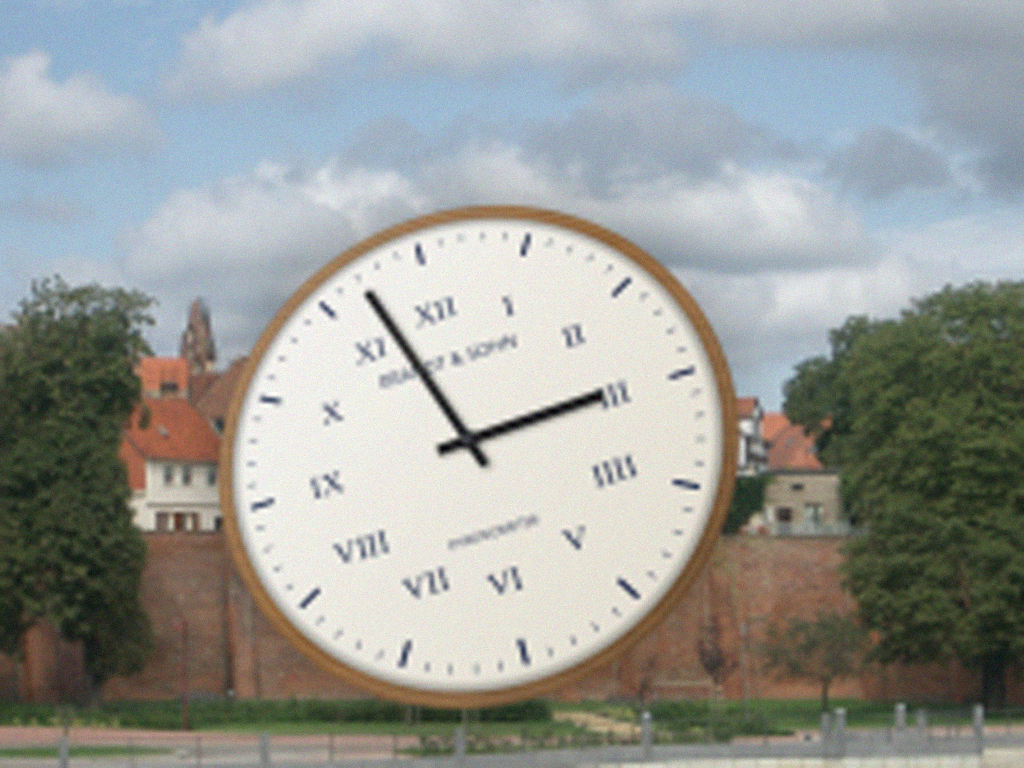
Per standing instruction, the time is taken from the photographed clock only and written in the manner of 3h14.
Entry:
2h57
